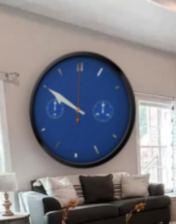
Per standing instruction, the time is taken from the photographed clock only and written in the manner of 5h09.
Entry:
9h50
